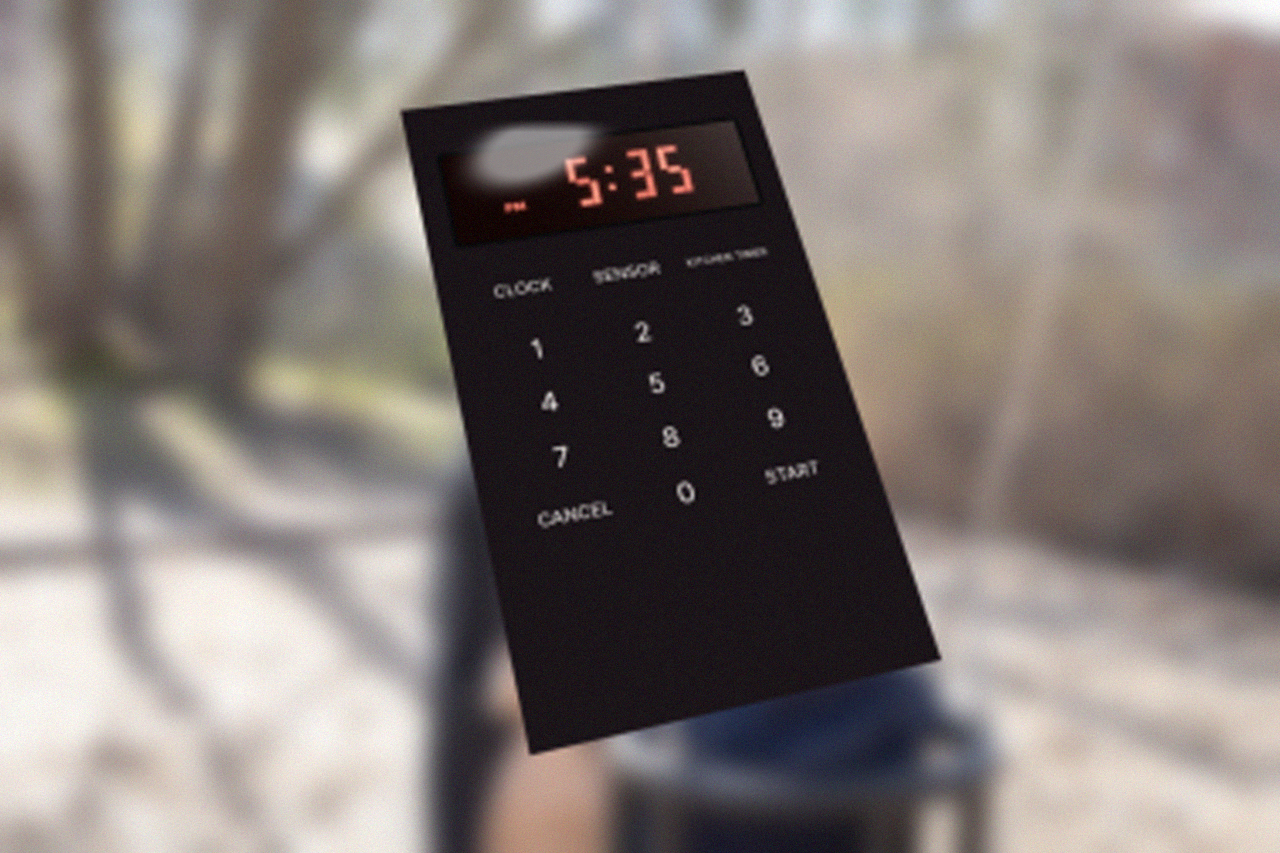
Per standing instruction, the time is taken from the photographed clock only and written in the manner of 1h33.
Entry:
5h35
